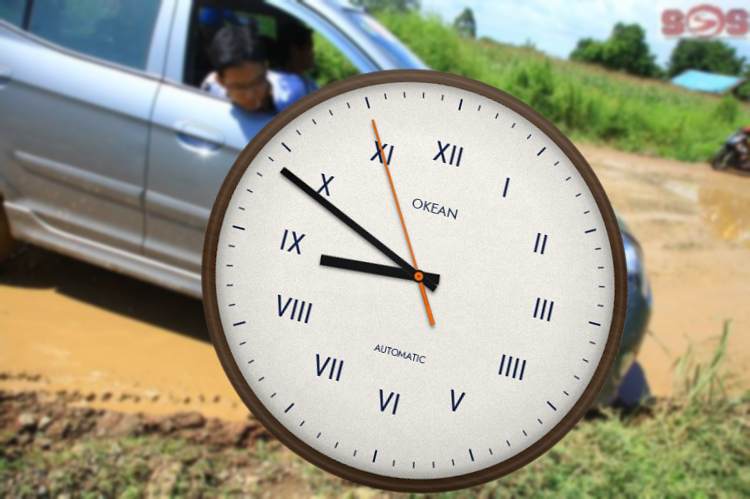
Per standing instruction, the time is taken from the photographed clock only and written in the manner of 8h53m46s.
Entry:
8h48m55s
